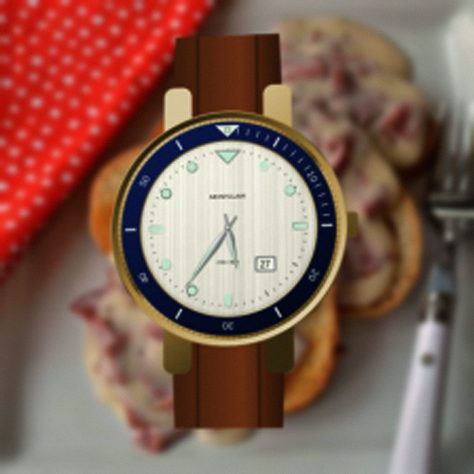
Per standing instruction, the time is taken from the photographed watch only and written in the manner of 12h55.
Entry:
5h36
